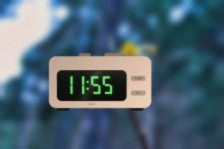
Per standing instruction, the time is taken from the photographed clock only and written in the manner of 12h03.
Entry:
11h55
